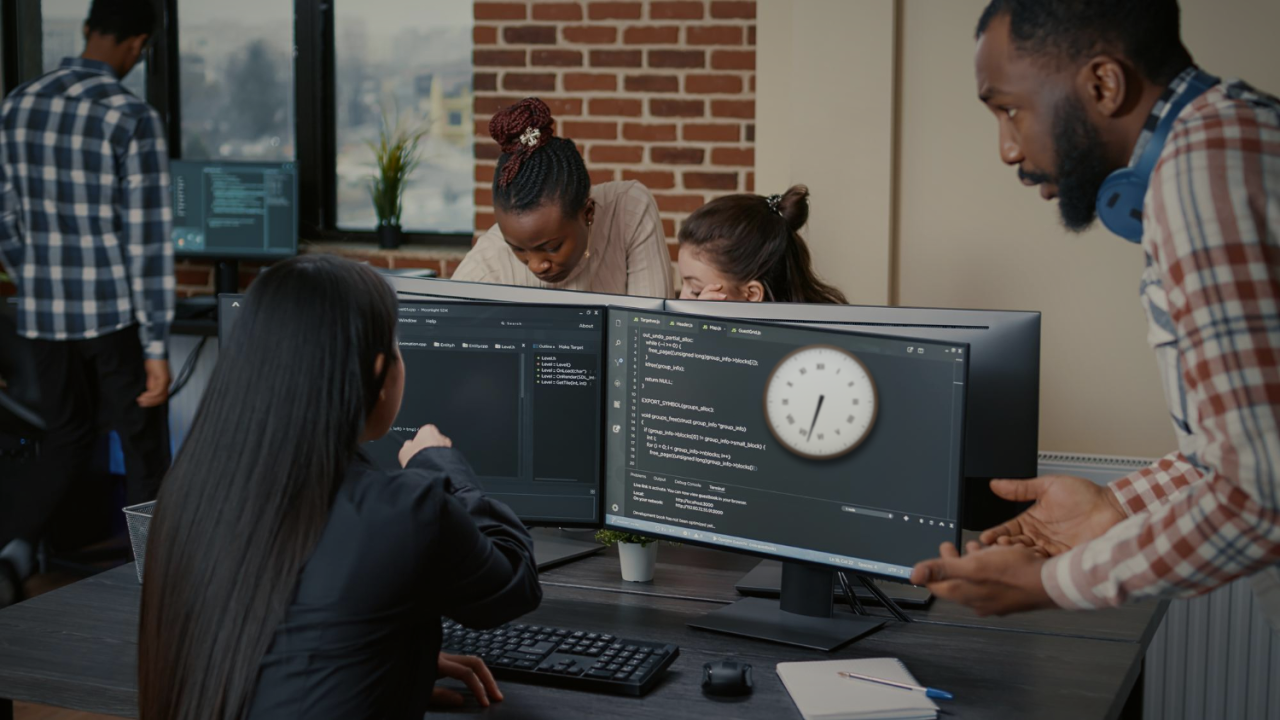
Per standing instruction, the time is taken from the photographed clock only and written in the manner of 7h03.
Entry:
6h33
